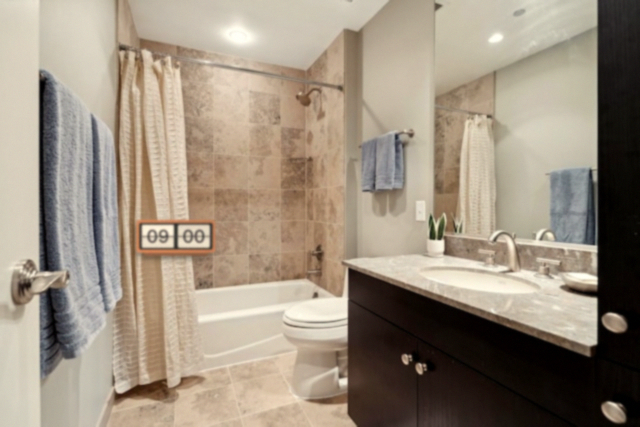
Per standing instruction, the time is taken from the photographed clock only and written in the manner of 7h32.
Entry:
9h00
